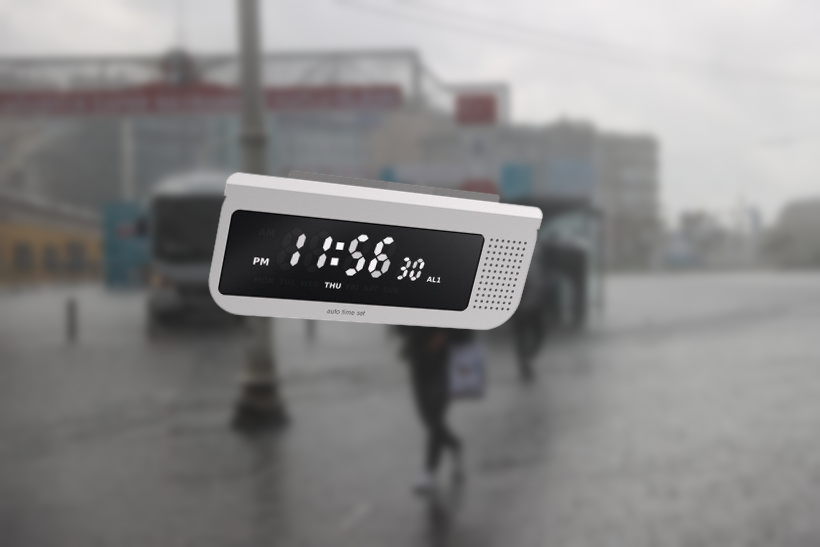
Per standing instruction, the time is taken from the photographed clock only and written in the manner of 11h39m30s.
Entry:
11h56m30s
